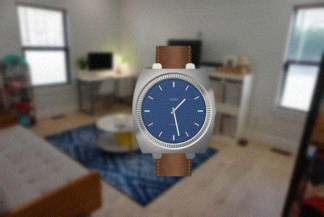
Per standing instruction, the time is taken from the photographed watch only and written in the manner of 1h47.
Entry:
1h28
